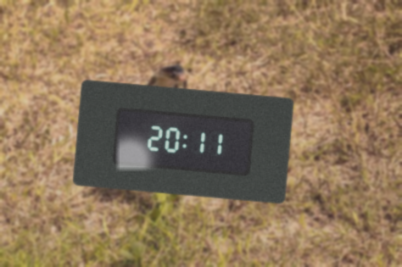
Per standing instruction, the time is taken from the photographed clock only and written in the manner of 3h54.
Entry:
20h11
